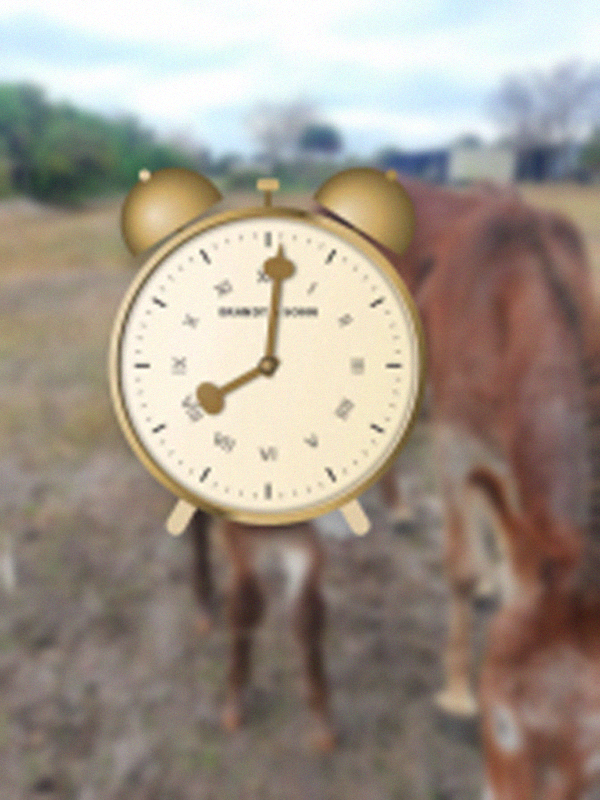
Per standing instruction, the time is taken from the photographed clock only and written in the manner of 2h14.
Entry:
8h01
